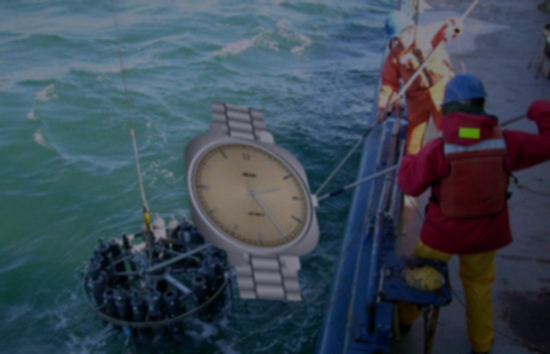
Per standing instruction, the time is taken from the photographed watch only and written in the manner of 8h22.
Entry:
2h25
